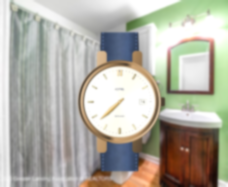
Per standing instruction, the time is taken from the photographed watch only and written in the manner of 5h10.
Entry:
7h38
